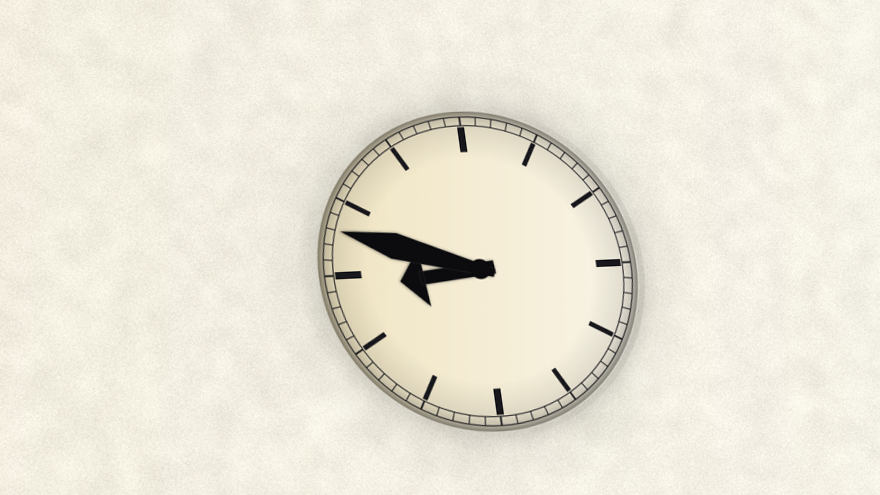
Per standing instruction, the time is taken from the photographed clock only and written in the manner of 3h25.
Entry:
8h48
